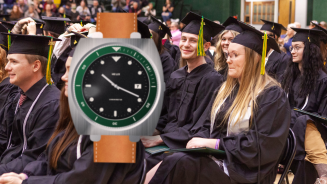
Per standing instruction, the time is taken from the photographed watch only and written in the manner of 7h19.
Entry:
10h19
